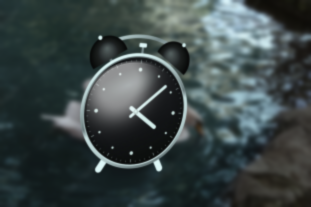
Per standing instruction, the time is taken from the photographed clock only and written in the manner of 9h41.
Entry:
4h08
